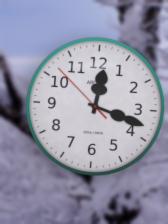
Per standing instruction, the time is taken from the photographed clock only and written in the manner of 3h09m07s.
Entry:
12h17m52s
